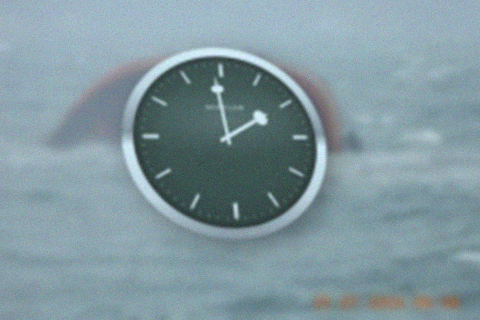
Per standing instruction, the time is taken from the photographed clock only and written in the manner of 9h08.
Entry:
1h59
